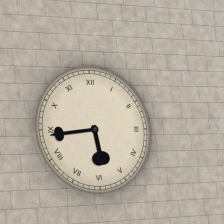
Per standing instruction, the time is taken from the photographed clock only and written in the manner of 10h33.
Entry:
5h44
